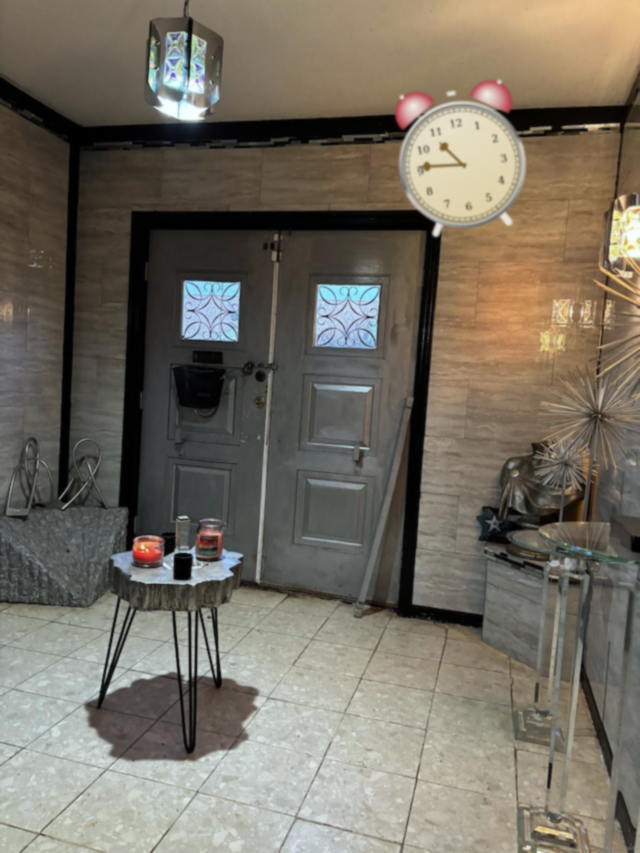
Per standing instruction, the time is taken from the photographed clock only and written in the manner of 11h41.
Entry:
10h46
